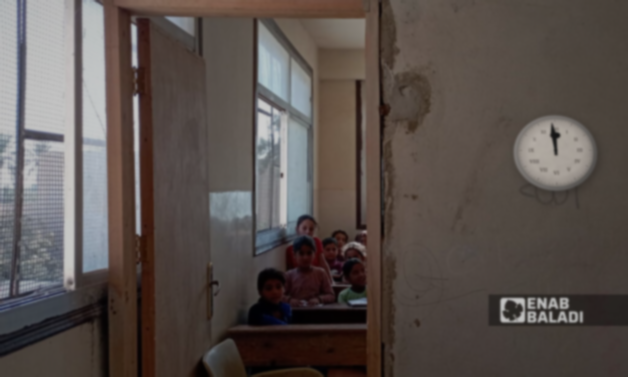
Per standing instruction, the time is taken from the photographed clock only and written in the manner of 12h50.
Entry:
11h59
